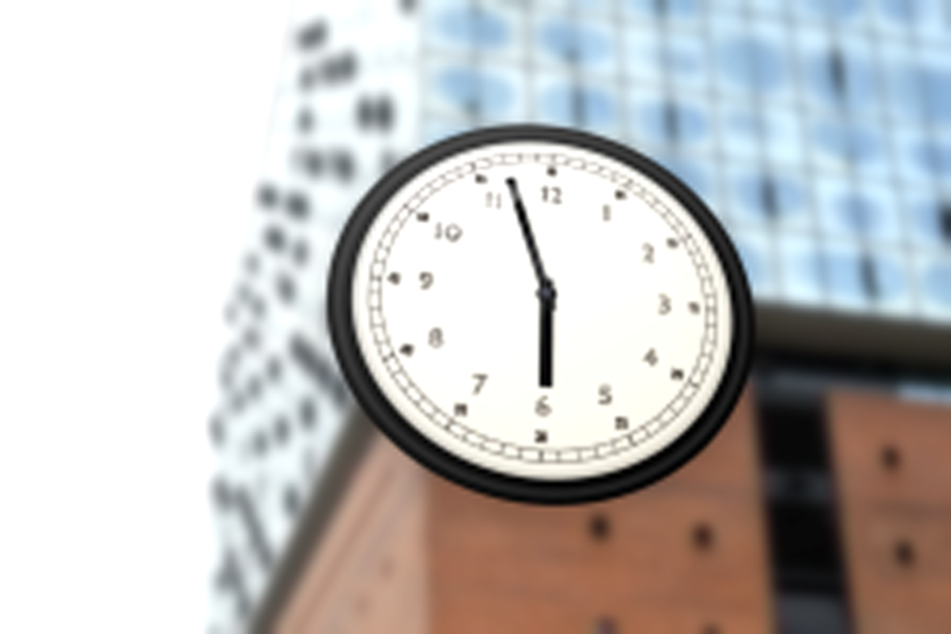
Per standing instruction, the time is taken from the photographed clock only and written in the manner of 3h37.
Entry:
5h57
